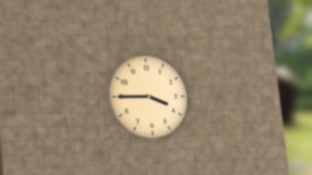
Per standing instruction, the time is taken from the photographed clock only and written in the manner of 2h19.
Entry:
3h45
